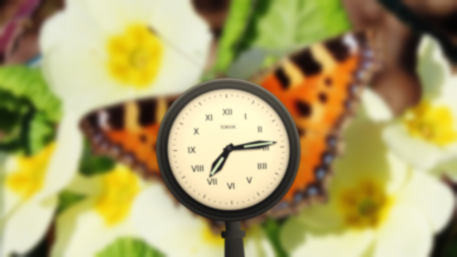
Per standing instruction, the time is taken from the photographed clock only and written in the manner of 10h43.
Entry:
7h14
